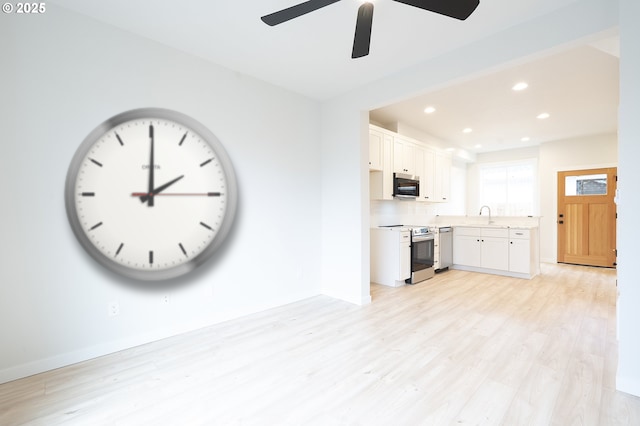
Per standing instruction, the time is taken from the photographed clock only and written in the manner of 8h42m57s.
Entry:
2h00m15s
